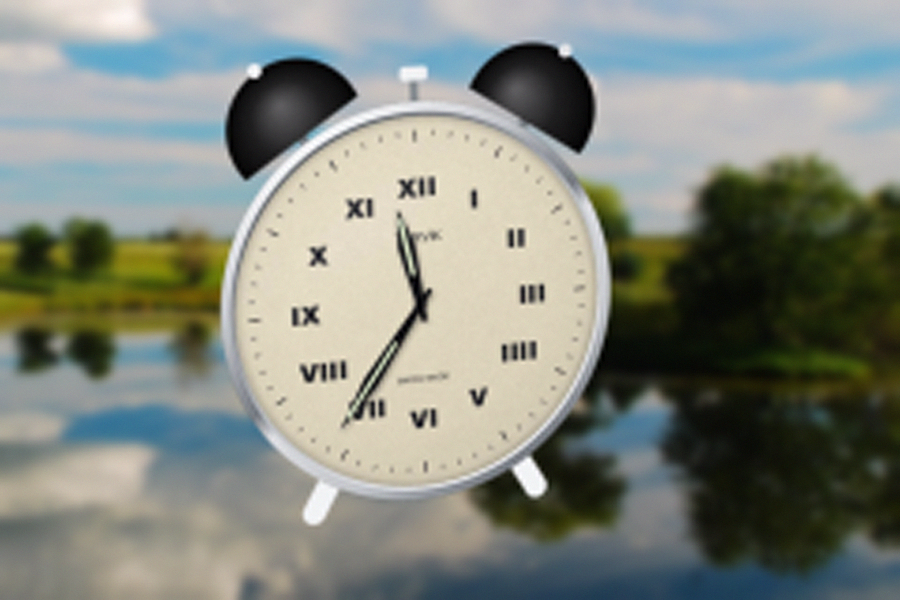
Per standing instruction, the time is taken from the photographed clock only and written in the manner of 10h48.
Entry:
11h36
